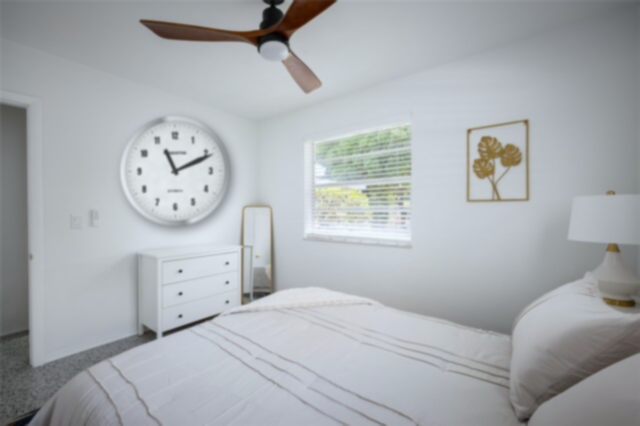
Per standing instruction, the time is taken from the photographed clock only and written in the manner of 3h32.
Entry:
11h11
